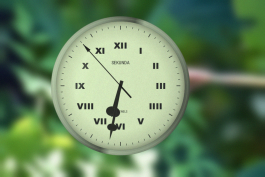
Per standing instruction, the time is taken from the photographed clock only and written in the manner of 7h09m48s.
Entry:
6h31m53s
